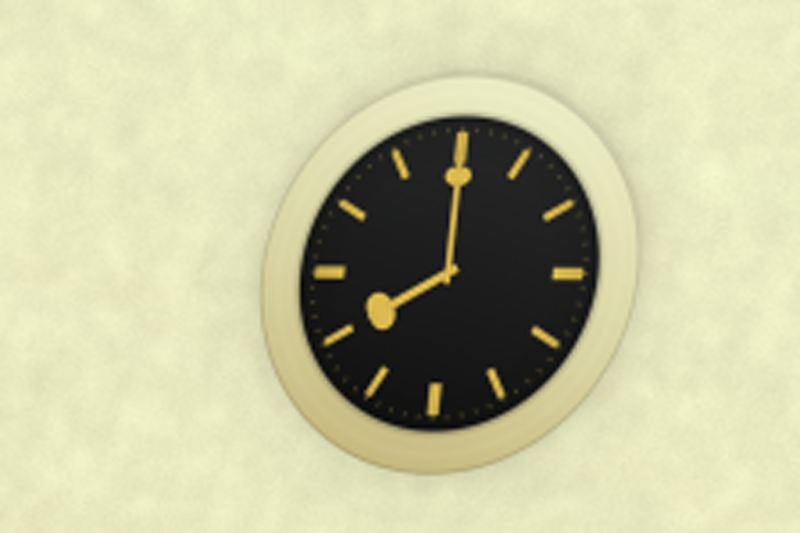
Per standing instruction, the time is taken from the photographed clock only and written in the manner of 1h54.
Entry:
8h00
